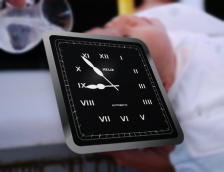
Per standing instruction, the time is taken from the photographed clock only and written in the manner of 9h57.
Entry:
8h54
